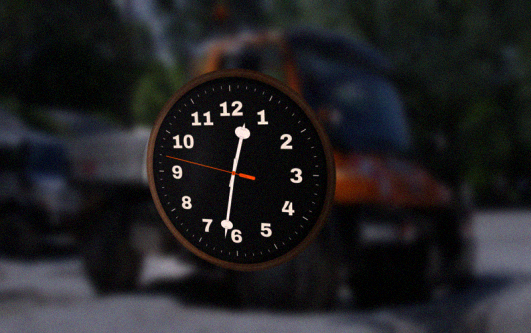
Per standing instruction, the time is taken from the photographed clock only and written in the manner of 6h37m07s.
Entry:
12h31m47s
